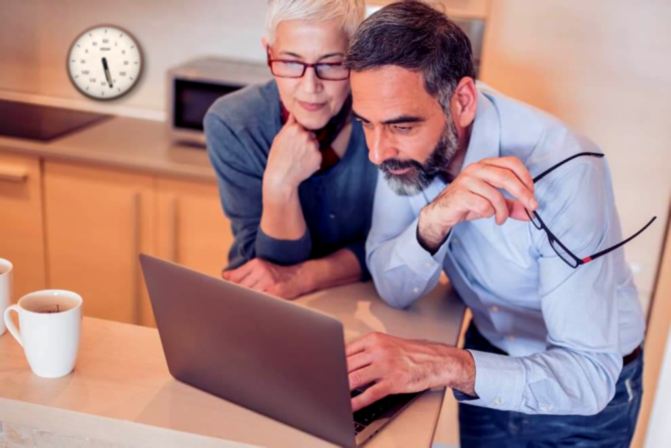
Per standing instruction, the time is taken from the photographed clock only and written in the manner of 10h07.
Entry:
5h27
